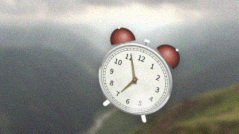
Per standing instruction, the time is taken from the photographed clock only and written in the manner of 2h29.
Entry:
6h56
